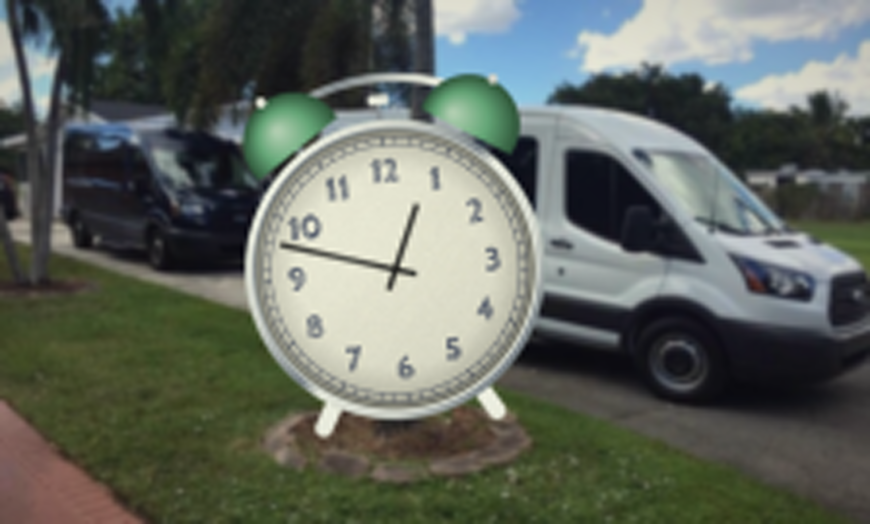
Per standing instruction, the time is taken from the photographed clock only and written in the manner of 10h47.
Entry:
12h48
